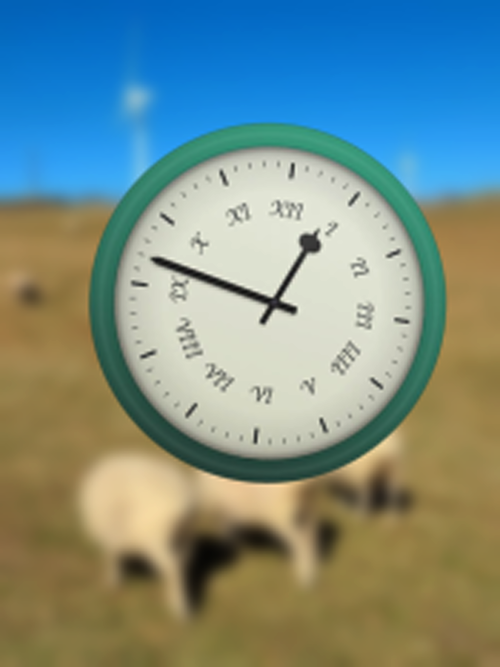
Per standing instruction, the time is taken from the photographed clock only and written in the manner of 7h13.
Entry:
12h47
